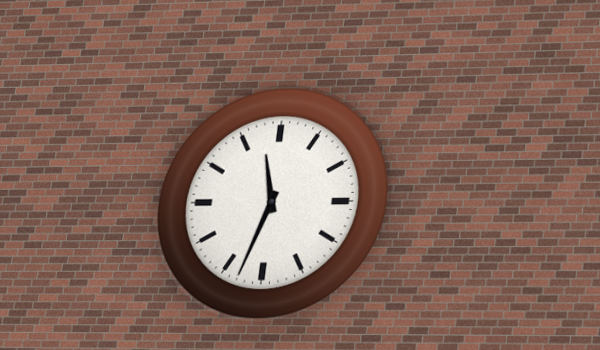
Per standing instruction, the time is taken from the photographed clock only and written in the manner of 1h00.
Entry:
11h33
